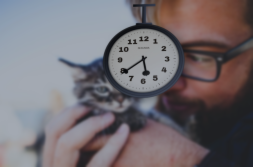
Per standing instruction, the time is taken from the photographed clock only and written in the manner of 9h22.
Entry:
5h39
